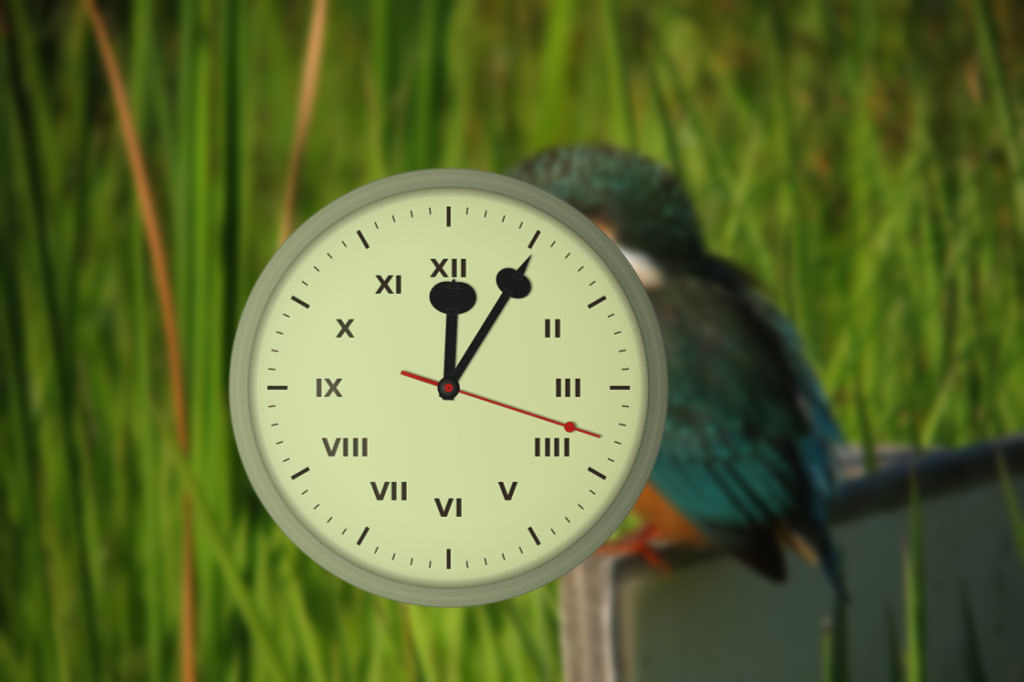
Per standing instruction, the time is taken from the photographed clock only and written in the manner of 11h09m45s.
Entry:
12h05m18s
